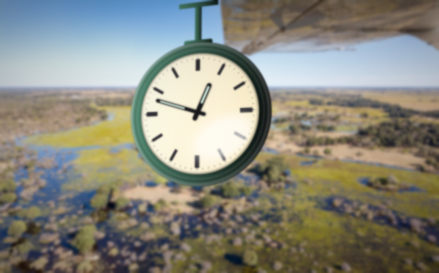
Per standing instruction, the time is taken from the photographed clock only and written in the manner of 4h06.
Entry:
12h48
